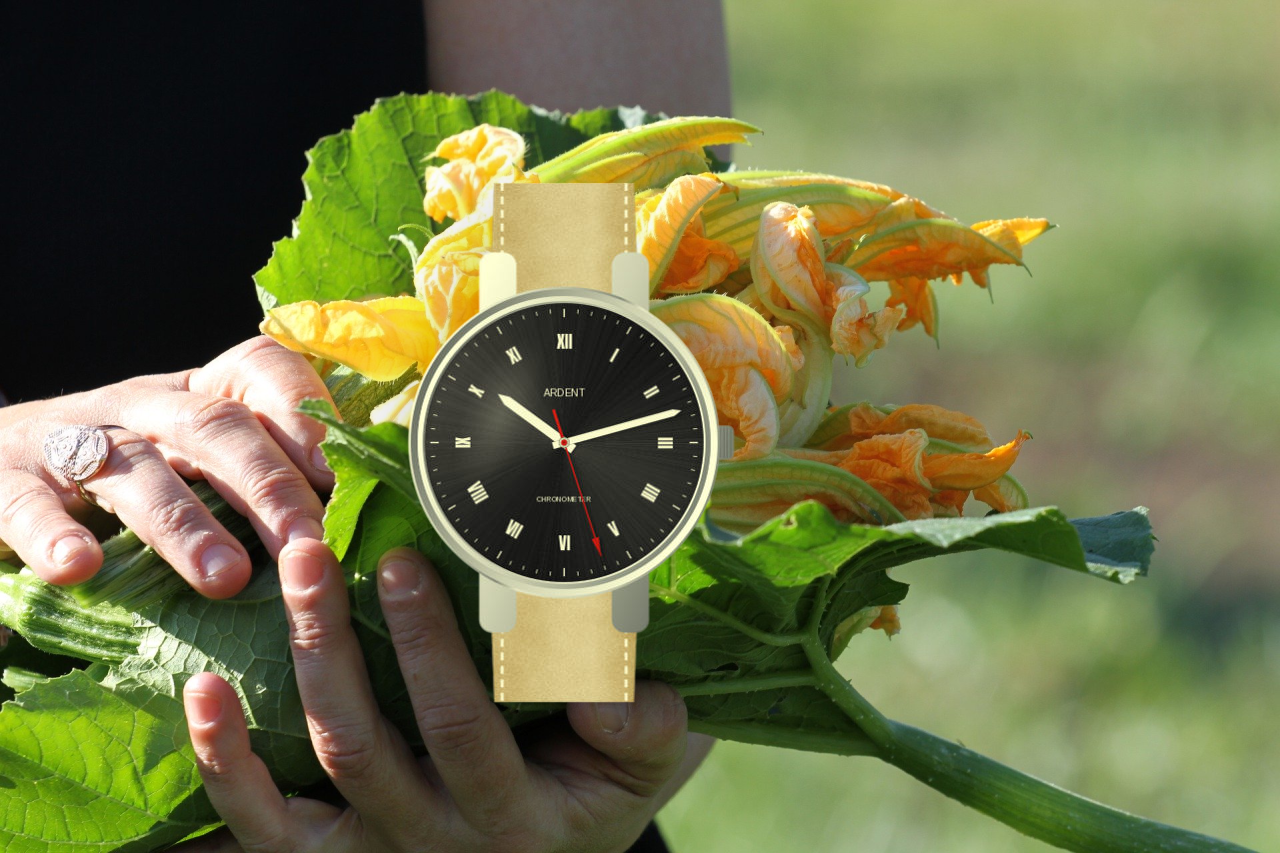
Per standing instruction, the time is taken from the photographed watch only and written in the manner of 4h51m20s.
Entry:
10h12m27s
